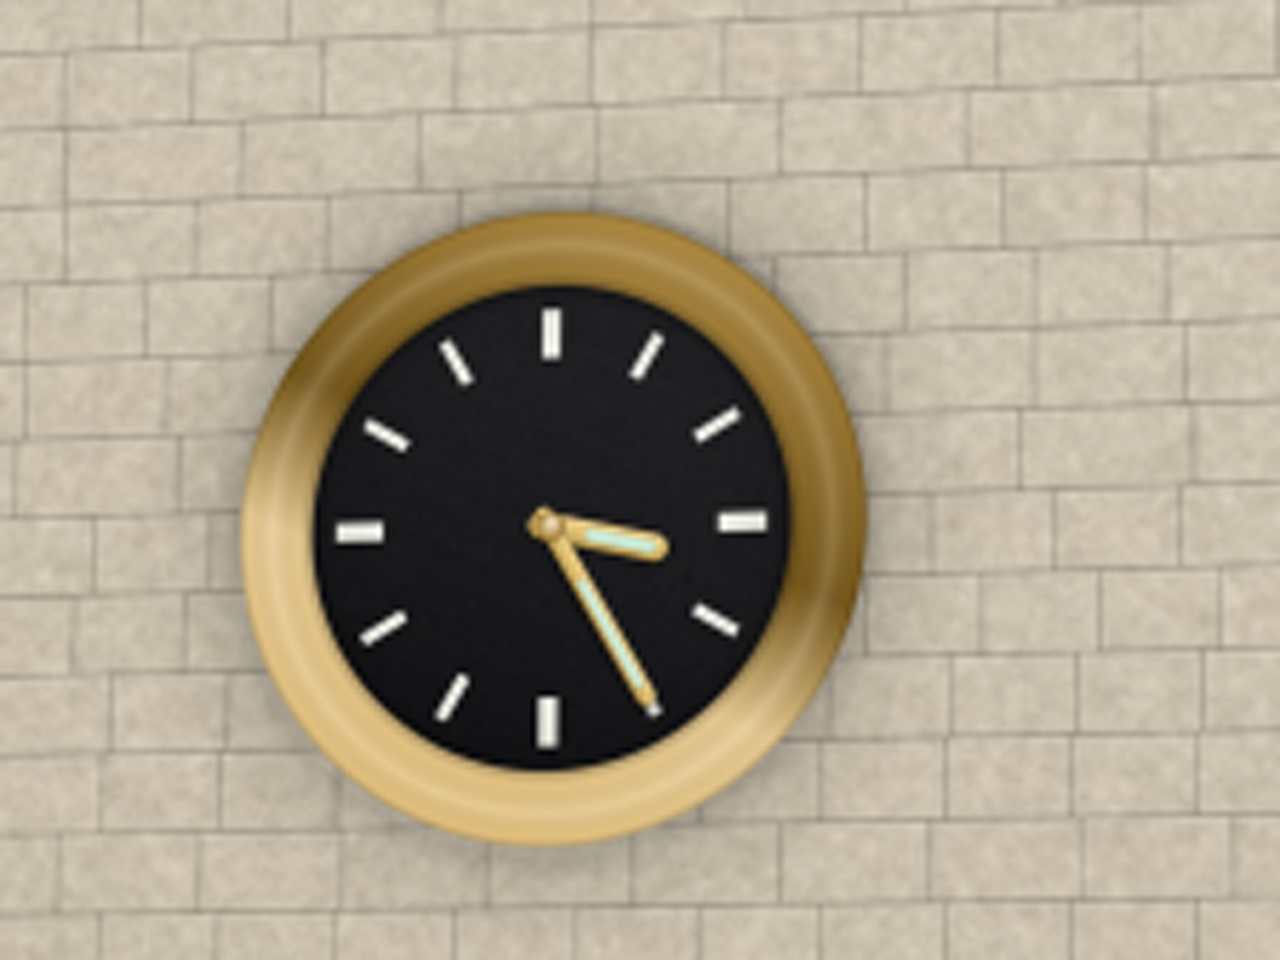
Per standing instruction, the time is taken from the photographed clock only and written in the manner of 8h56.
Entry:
3h25
